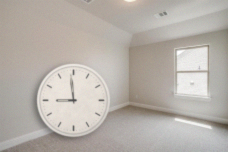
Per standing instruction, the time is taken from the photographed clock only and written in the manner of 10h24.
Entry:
8h59
